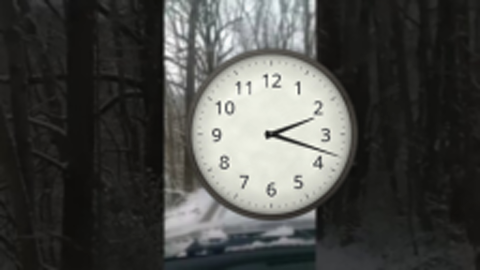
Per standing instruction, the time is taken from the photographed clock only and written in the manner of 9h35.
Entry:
2h18
